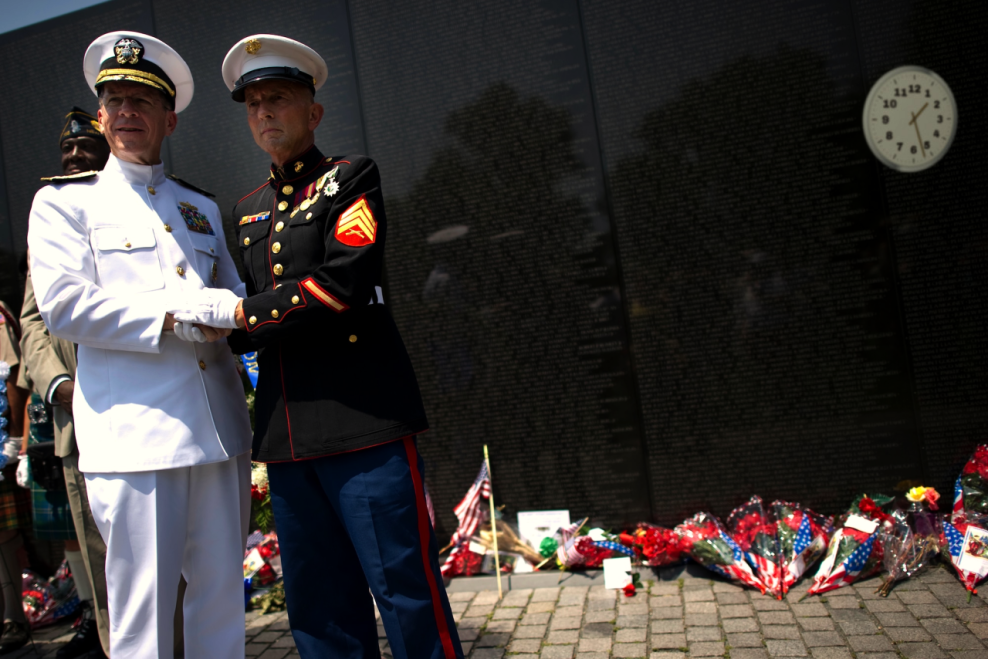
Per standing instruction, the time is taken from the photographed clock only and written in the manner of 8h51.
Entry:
1h27
